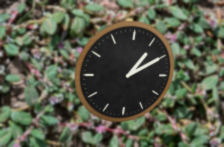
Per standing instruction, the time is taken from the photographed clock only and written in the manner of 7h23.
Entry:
1h10
